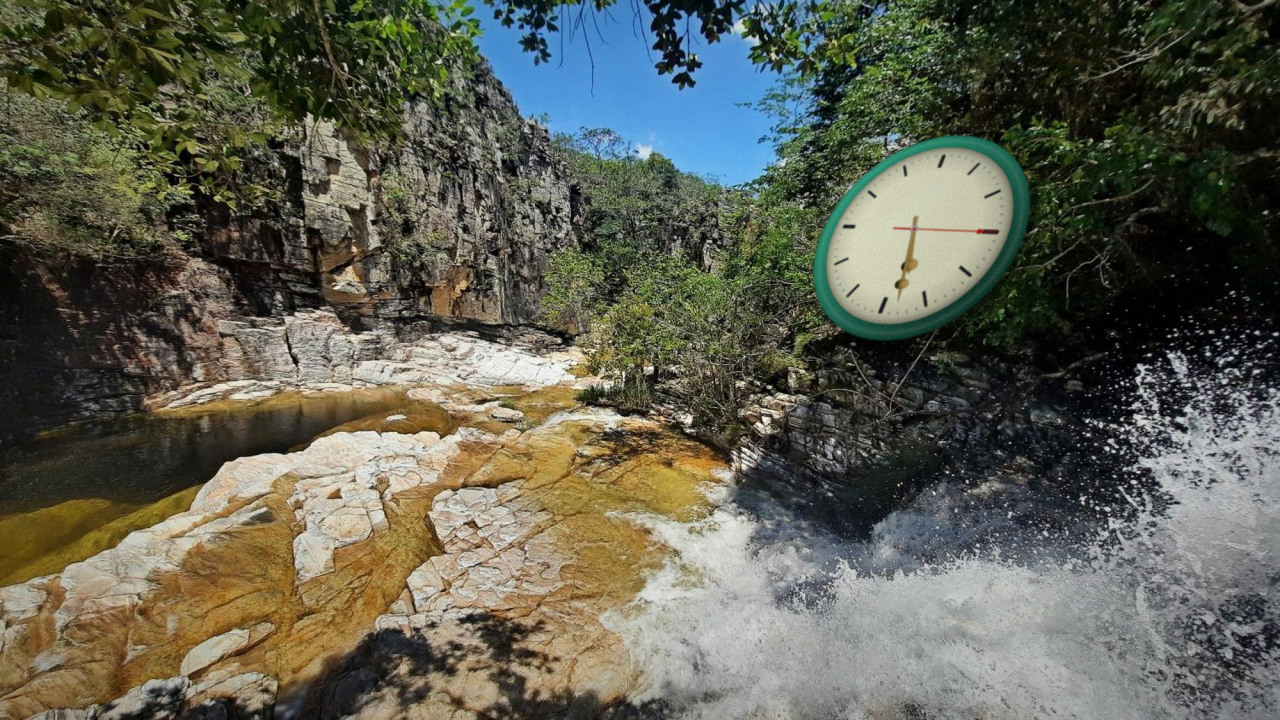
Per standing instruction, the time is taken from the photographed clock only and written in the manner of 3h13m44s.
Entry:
5h28m15s
